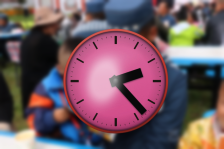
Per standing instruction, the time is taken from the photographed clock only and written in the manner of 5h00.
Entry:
2h23
